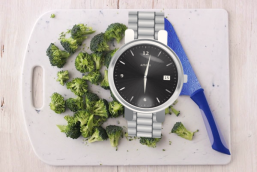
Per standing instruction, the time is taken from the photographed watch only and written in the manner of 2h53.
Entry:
6h02
